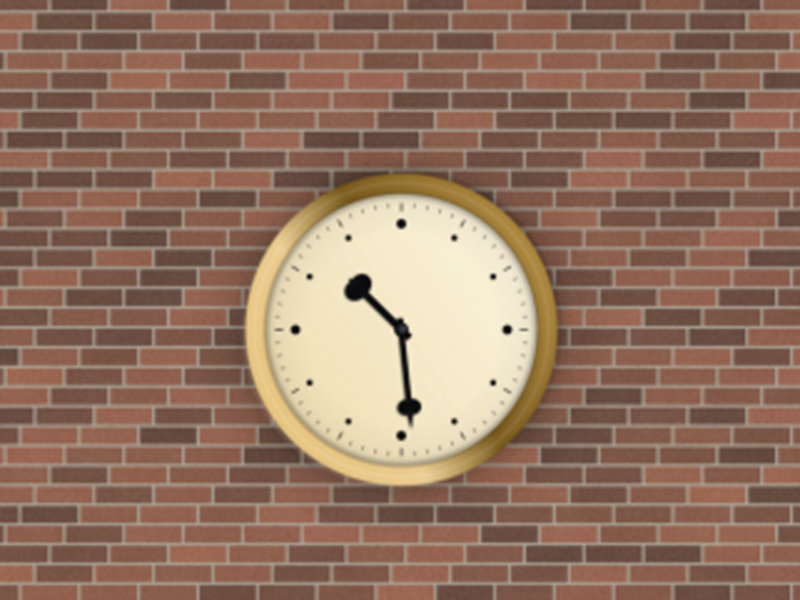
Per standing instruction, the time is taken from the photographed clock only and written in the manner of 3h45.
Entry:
10h29
